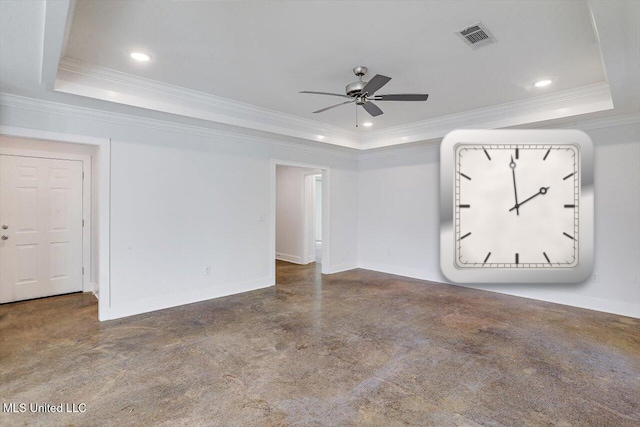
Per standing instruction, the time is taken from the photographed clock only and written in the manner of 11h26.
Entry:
1h59
